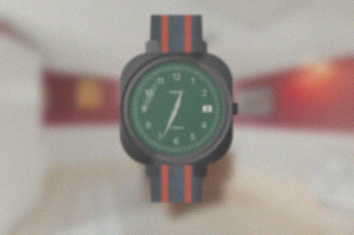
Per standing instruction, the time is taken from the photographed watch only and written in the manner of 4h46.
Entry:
12h34
